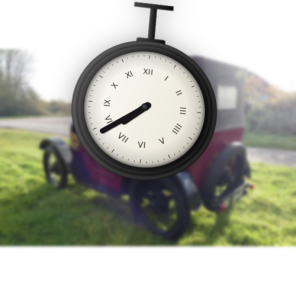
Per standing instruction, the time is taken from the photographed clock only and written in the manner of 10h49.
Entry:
7h39
